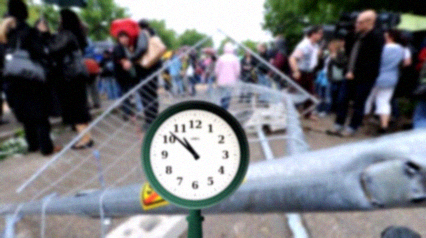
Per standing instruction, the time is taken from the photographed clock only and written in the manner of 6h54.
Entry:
10h52
